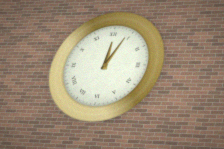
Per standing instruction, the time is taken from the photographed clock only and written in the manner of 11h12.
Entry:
12h04
